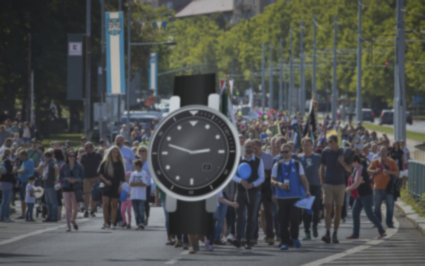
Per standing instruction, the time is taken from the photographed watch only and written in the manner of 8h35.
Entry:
2h48
